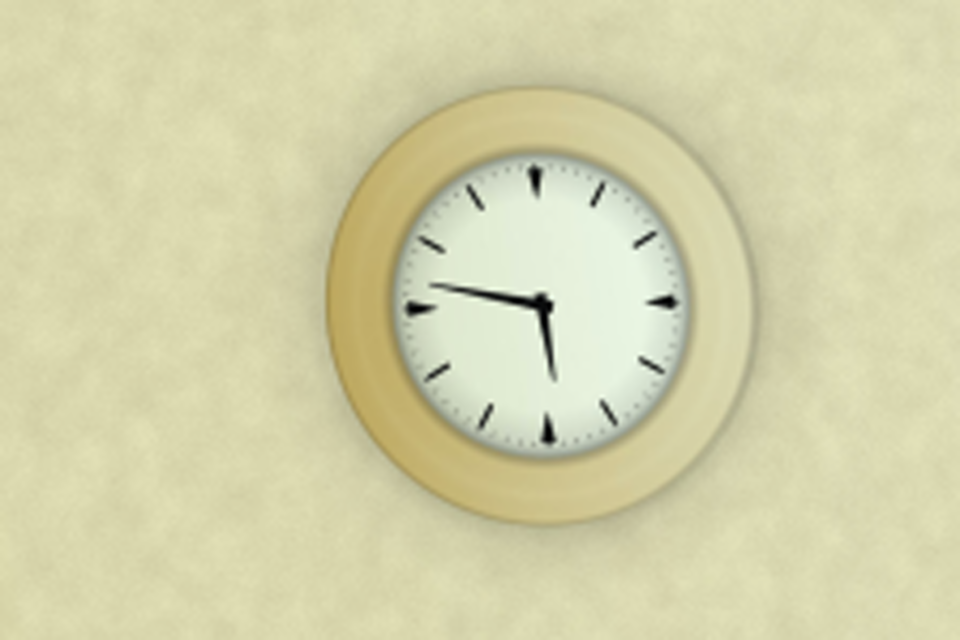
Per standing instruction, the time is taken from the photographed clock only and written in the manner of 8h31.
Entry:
5h47
